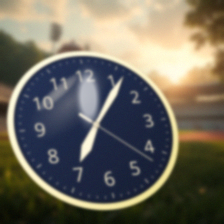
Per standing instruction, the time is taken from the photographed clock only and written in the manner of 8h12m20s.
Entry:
7h06m22s
